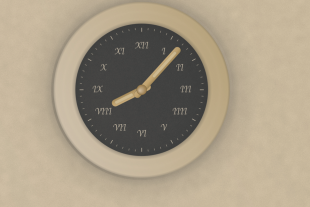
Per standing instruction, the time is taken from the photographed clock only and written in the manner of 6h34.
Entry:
8h07
